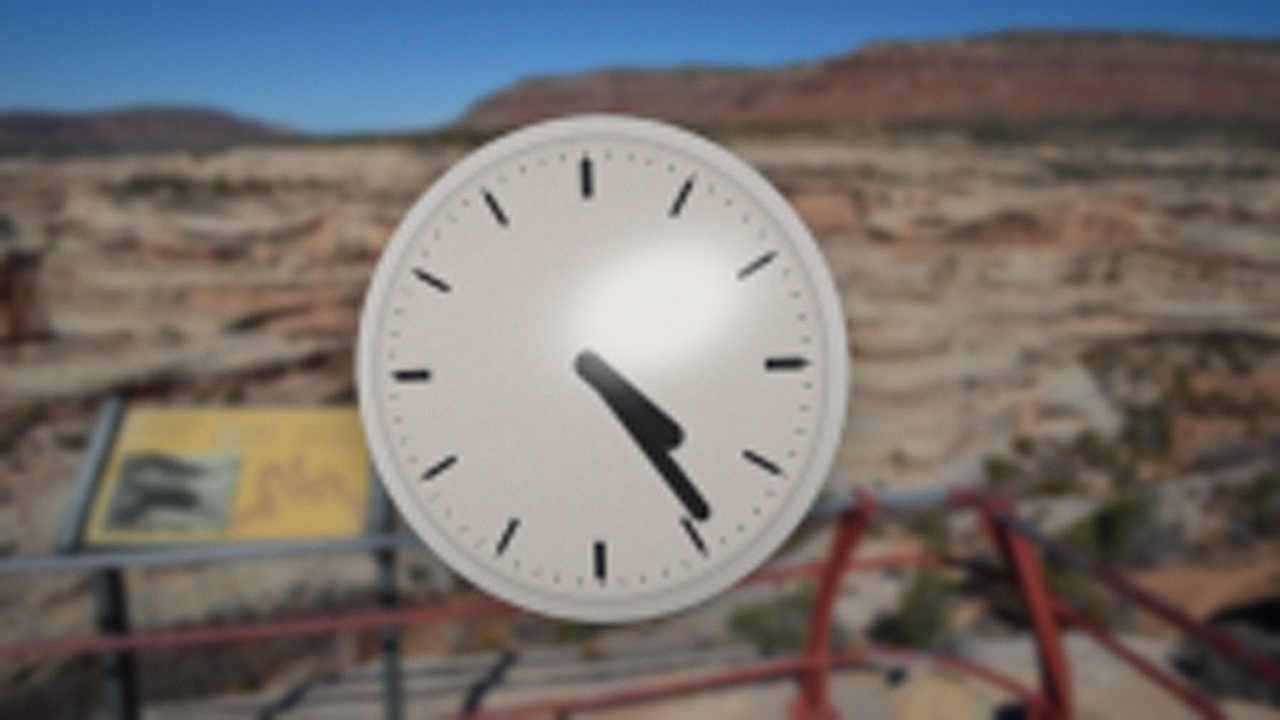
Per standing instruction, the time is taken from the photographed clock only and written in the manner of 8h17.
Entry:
4h24
